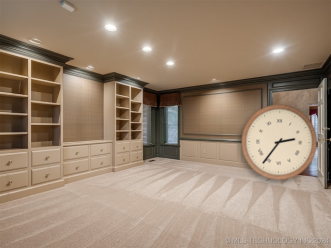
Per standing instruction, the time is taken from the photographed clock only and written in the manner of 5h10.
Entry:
2h36
